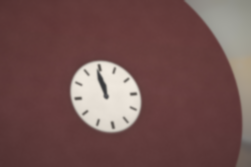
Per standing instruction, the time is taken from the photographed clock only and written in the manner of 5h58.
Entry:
11h59
